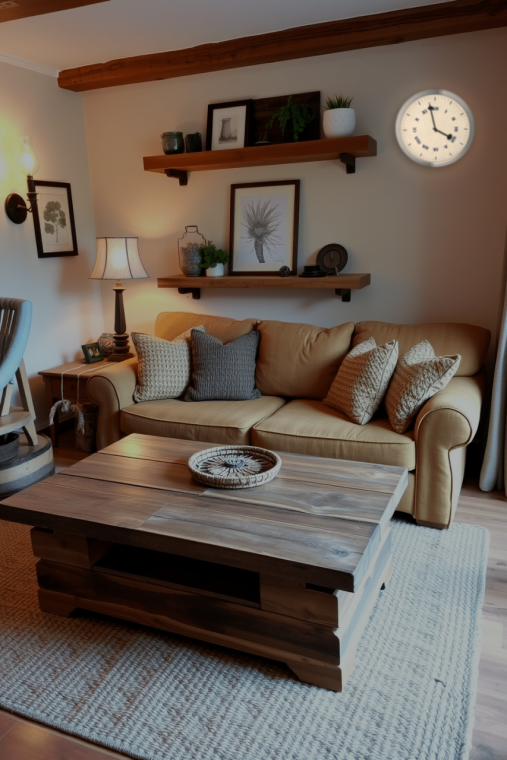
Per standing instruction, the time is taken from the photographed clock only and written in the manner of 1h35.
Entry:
3h58
